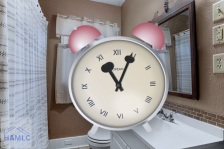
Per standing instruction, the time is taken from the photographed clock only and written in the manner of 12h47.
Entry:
11h04
